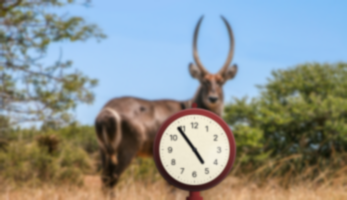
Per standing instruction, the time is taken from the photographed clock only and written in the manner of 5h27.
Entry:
4h54
